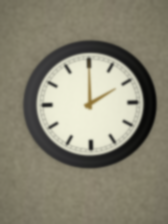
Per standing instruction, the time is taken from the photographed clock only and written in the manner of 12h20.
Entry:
2h00
